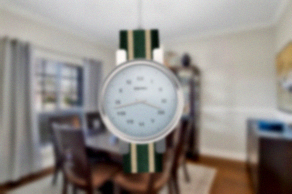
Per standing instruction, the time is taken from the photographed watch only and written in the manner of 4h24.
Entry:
3h43
